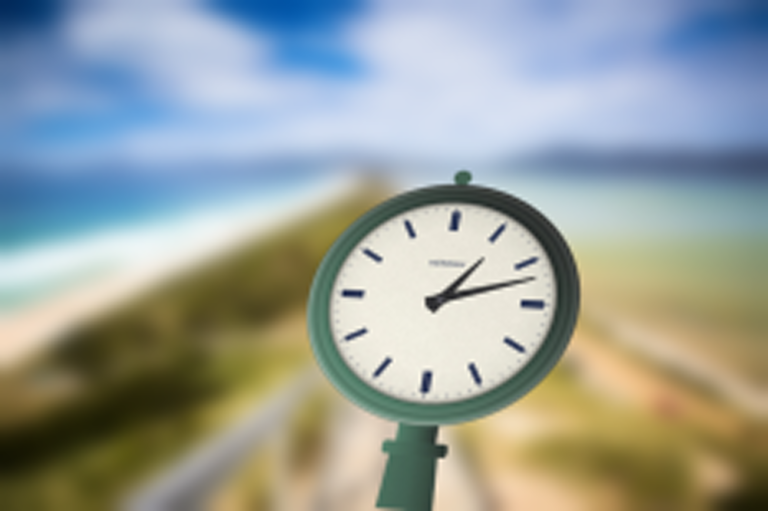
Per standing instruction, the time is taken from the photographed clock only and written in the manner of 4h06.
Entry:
1h12
